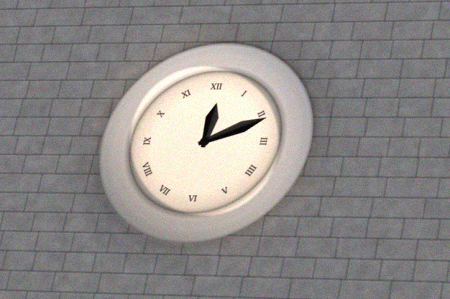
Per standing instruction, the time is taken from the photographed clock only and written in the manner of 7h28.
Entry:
12h11
